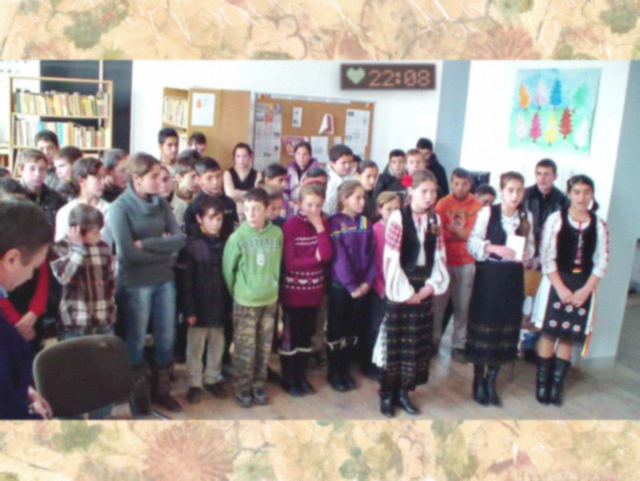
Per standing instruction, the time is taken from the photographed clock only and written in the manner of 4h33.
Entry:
22h08
